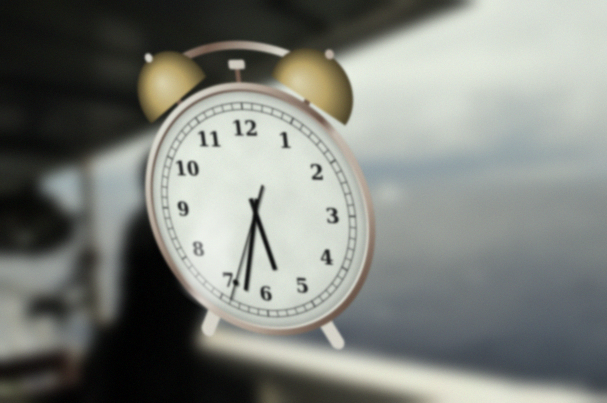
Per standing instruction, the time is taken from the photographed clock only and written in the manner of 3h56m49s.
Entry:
5h32m34s
